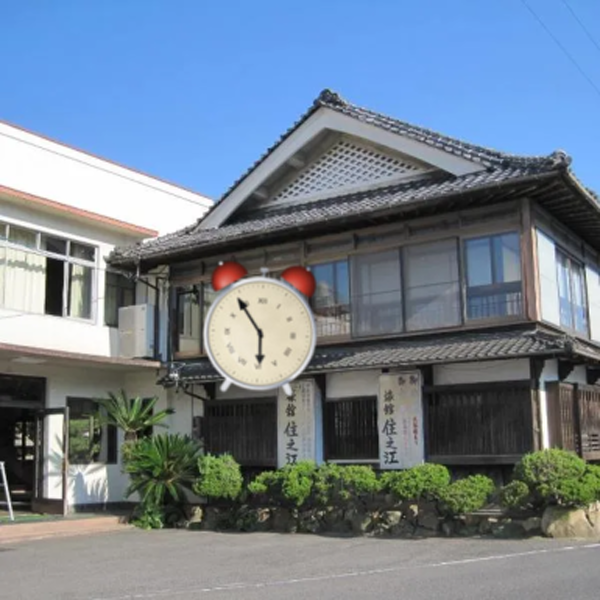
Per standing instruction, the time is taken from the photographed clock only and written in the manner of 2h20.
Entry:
5h54
